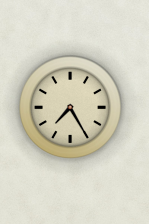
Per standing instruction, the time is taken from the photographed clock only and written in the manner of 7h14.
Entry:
7h25
